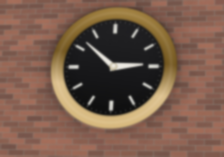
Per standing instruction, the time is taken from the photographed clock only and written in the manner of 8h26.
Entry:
2h52
